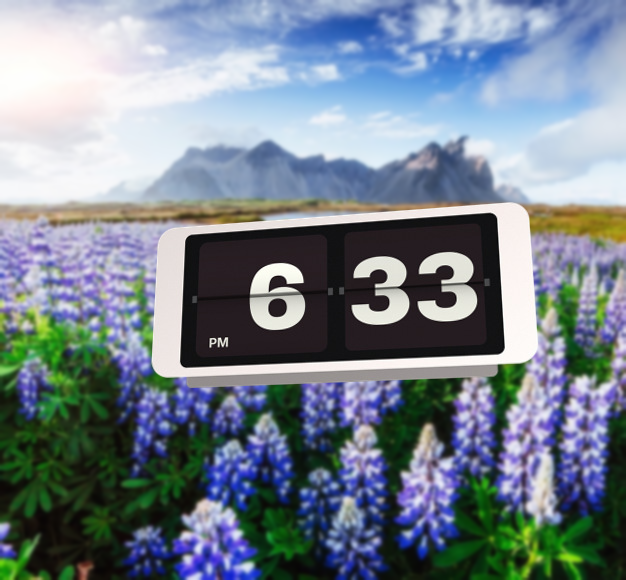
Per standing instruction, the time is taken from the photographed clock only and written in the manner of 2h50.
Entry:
6h33
